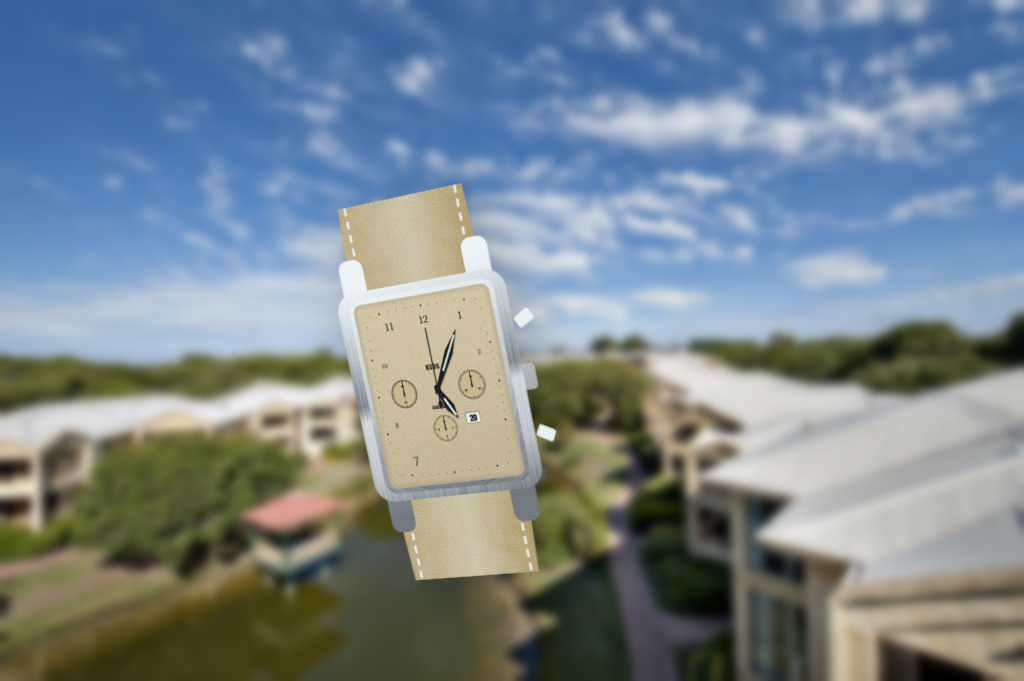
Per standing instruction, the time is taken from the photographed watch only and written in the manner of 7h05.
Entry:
5h05
